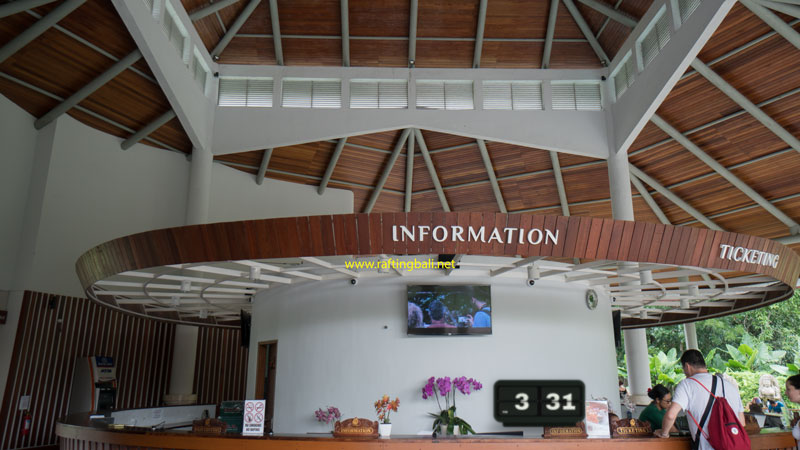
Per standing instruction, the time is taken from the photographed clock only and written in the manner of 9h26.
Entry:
3h31
